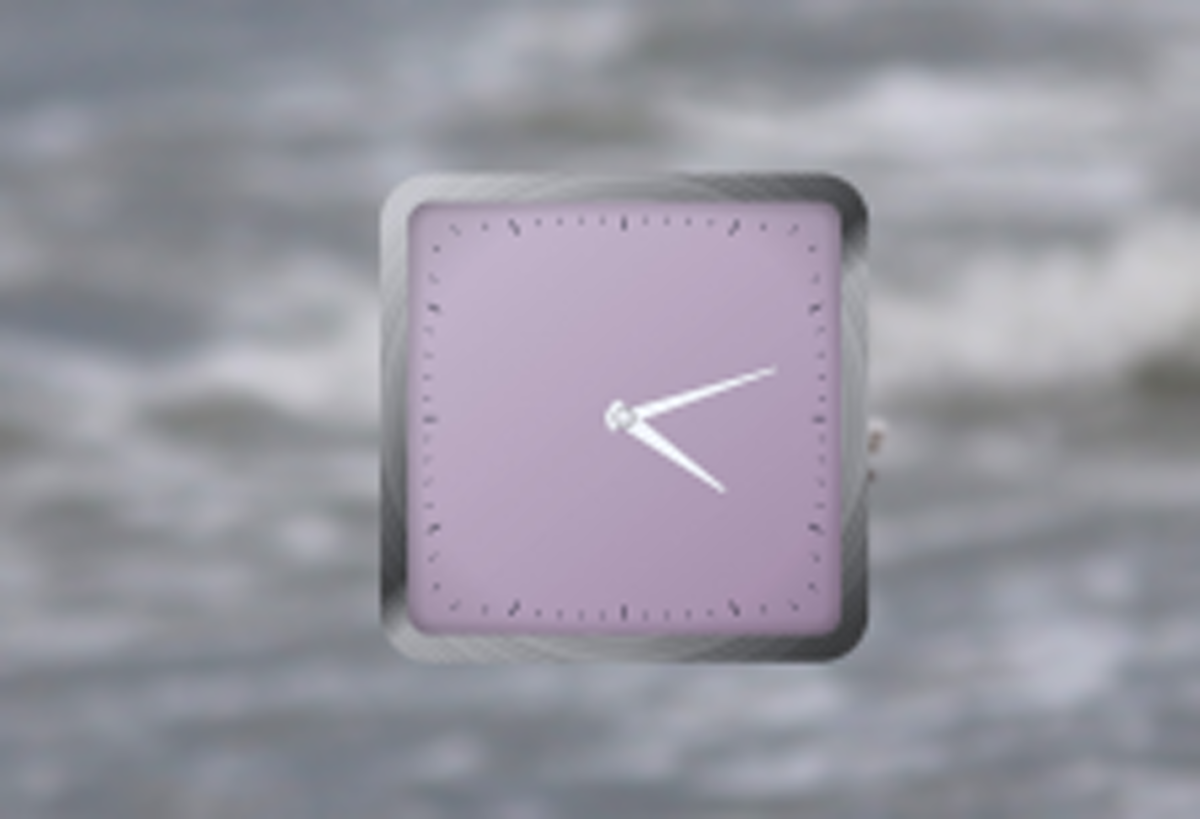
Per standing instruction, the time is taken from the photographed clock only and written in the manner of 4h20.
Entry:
4h12
